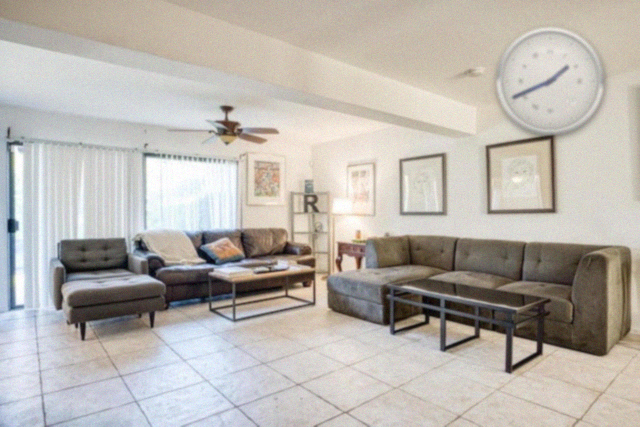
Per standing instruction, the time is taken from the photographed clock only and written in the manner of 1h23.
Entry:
1h41
